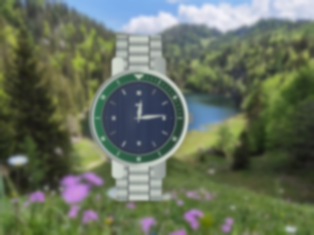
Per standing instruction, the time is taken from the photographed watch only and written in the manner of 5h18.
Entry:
12h14
